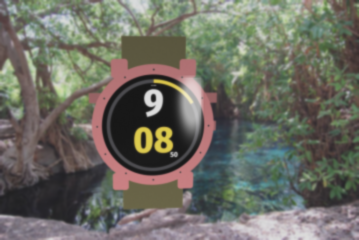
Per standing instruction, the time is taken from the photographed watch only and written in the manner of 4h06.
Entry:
9h08
